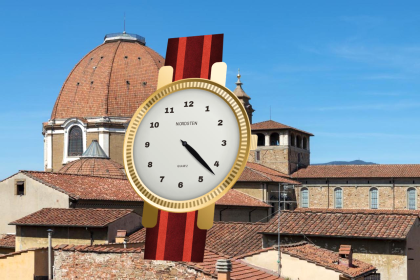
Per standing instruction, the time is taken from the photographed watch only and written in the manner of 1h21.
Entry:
4h22
